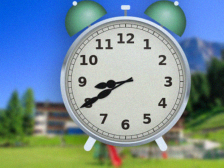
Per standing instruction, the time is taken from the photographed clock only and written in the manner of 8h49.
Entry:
8h40
